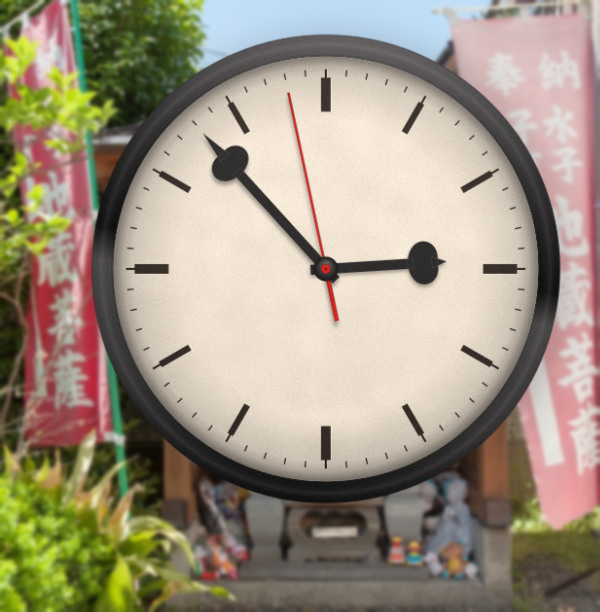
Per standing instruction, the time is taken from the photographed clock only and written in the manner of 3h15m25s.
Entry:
2h52m58s
